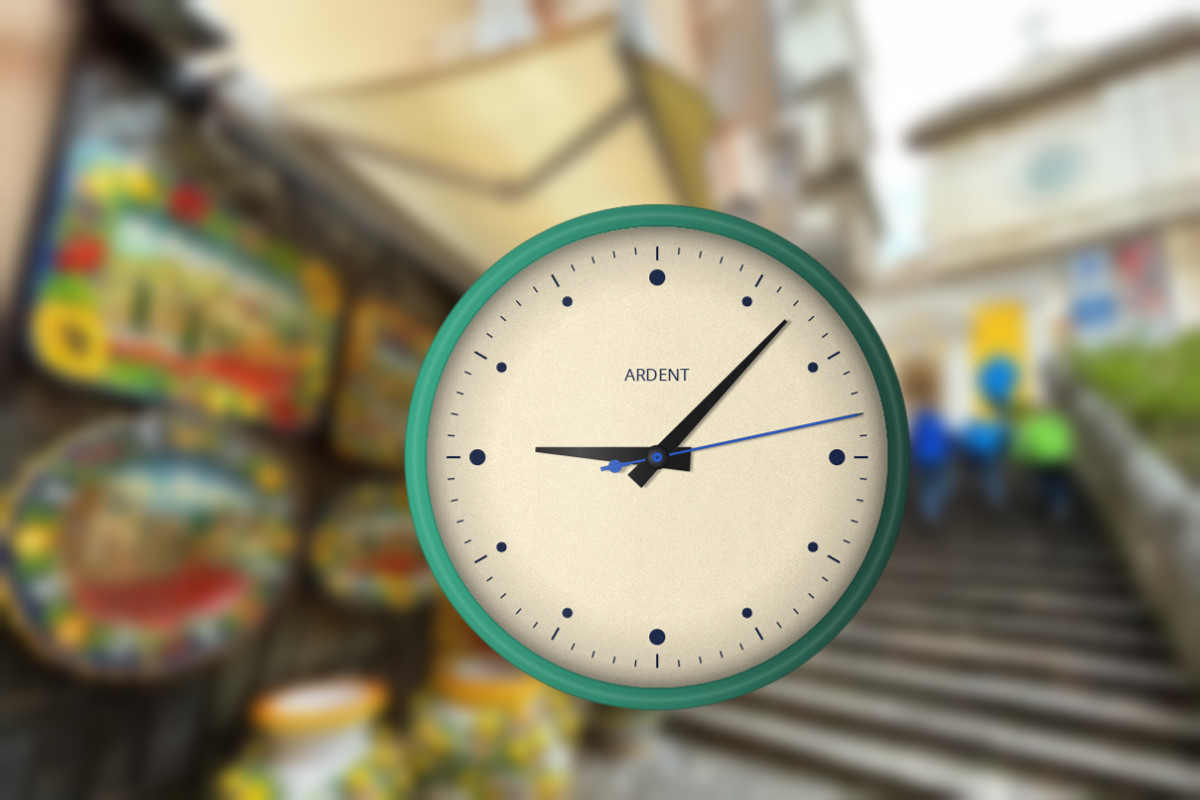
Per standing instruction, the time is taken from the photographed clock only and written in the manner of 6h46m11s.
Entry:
9h07m13s
